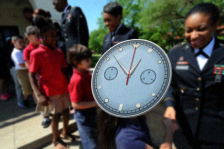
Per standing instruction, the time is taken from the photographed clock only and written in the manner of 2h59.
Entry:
12h52
